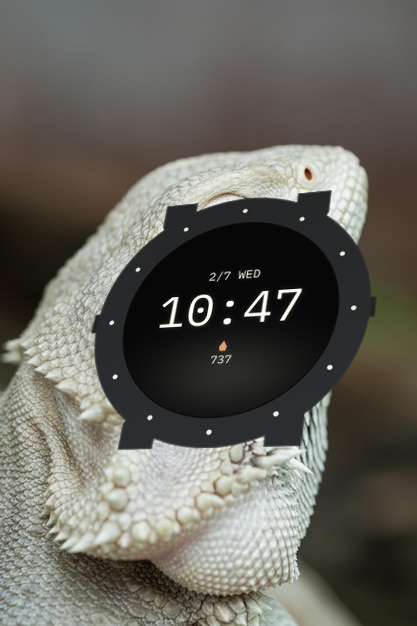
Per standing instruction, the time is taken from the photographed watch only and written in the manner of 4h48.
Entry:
10h47
